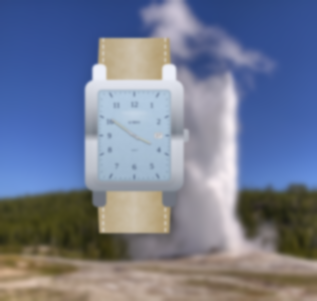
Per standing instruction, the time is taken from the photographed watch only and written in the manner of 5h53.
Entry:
3h51
